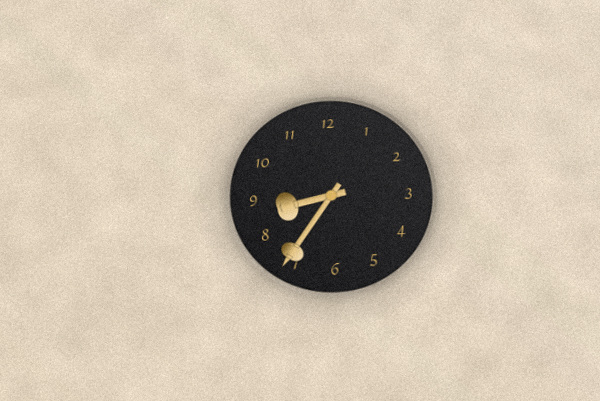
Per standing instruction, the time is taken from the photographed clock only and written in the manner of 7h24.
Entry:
8h36
